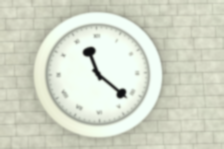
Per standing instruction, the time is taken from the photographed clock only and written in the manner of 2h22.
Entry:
11h22
